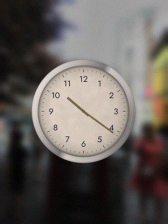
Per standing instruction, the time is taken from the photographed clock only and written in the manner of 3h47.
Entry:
10h21
